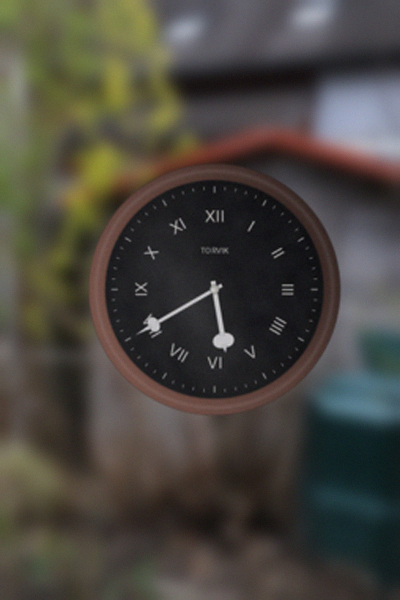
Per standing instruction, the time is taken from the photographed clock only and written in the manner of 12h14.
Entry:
5h40
